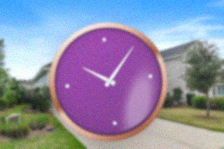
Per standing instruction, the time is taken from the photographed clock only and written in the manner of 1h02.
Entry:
10h07
